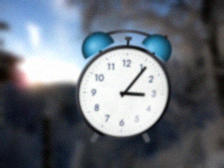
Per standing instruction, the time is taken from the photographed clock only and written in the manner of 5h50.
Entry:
3h06
